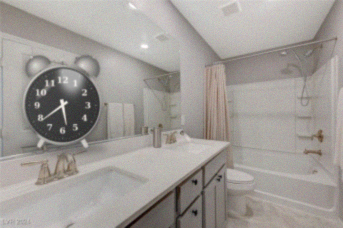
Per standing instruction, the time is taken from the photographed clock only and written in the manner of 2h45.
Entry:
5h39
